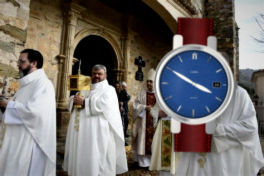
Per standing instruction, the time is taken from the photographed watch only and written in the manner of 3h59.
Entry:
3h50
